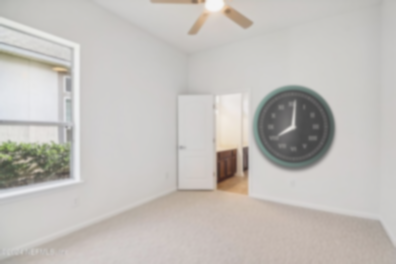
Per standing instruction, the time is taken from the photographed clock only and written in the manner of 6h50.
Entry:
8h01
